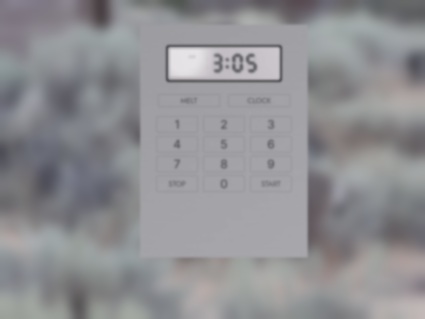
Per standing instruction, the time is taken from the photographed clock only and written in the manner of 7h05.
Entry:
3h05
